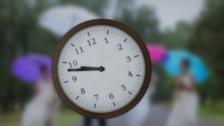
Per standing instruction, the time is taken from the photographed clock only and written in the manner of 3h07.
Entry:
9h48
